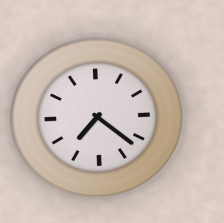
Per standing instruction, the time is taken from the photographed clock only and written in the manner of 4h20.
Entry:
7h22
